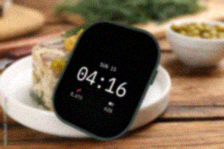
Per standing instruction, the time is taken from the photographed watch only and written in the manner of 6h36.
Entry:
4h16
